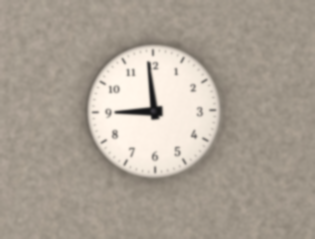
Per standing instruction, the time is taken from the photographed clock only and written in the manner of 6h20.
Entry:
8h59
